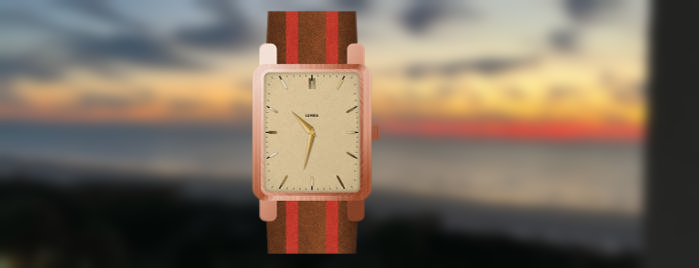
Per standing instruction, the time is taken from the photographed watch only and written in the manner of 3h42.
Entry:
10h32
